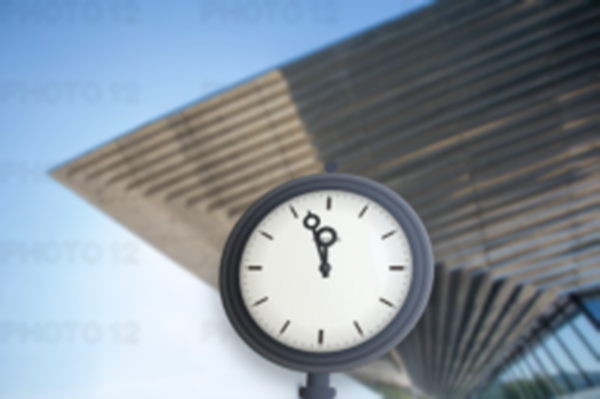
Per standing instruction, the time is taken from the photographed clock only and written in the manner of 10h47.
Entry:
11h57
